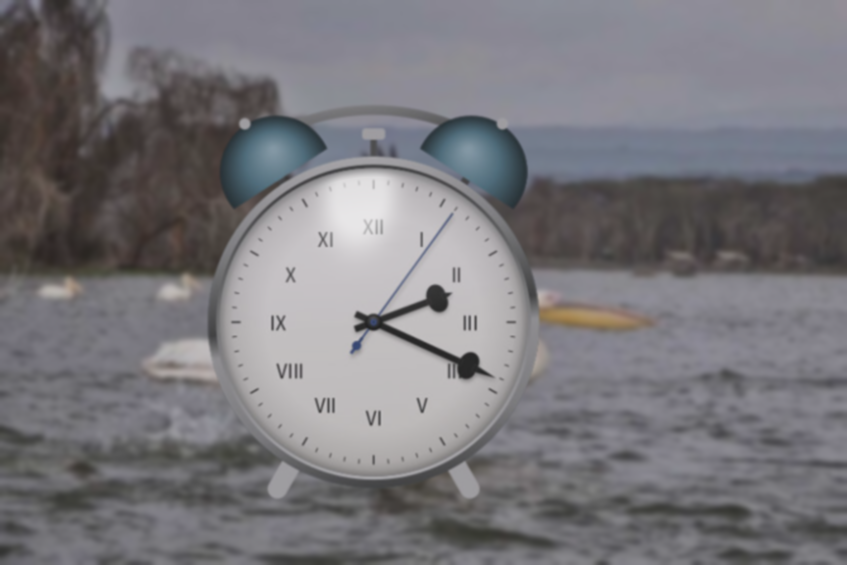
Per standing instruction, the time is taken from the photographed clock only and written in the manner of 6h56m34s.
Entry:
2h19m06s
